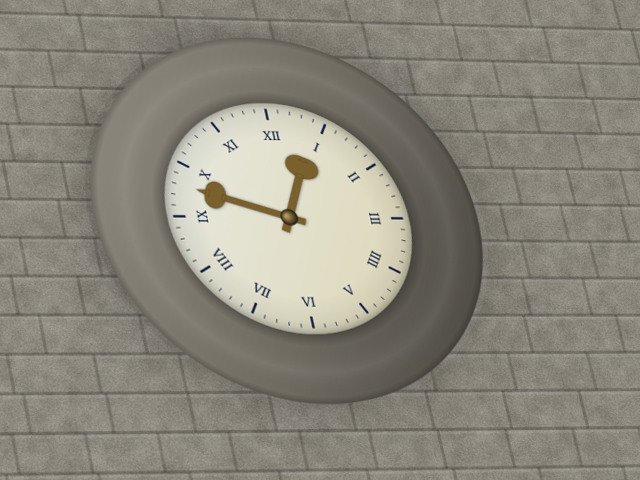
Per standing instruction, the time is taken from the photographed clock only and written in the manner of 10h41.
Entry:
12h48
